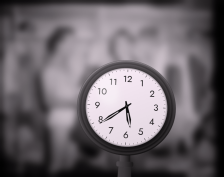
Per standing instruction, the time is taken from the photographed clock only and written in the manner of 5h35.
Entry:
5h39
